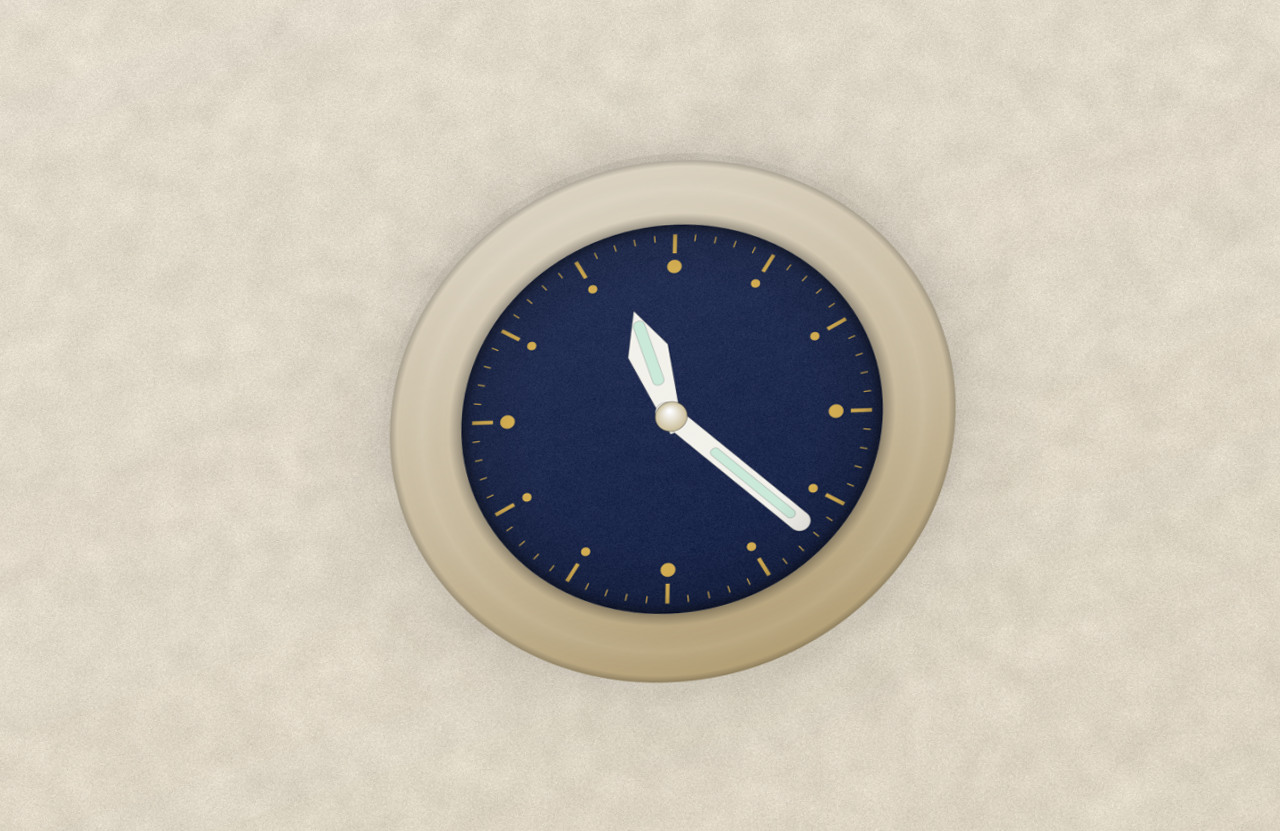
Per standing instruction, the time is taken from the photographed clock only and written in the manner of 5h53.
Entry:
11h22
